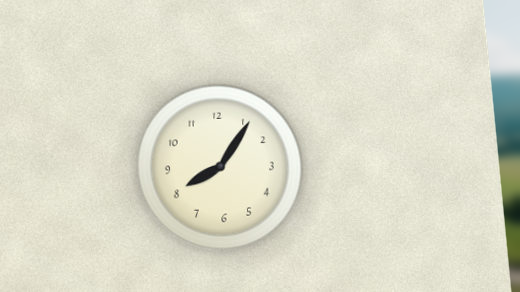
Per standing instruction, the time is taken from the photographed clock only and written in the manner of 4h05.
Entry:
8h06
